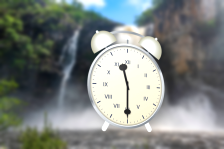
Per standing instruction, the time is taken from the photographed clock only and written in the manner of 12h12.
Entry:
11h30
